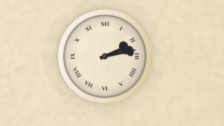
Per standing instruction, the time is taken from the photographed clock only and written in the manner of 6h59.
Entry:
2h13
